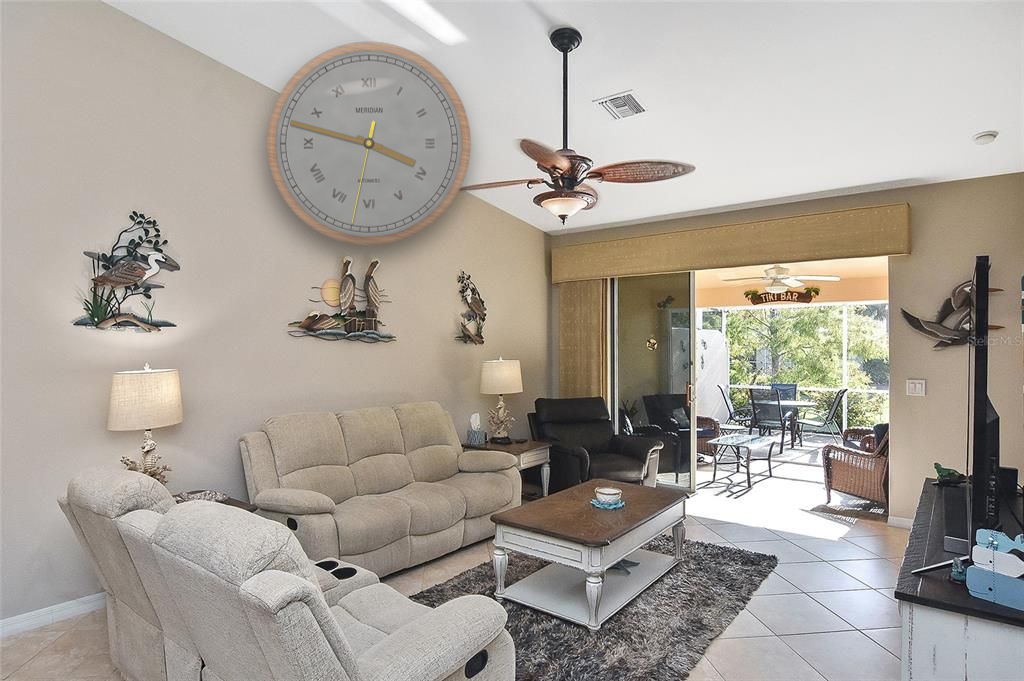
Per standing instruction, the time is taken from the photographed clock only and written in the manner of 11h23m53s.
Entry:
3h47m32s
